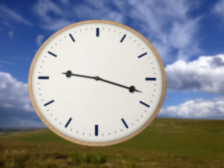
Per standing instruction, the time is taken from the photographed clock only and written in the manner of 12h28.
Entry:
9h18
